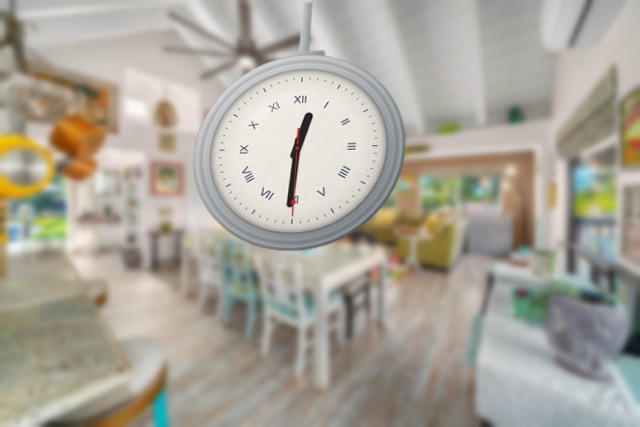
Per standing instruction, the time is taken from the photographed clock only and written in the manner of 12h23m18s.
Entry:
12h30m30s
